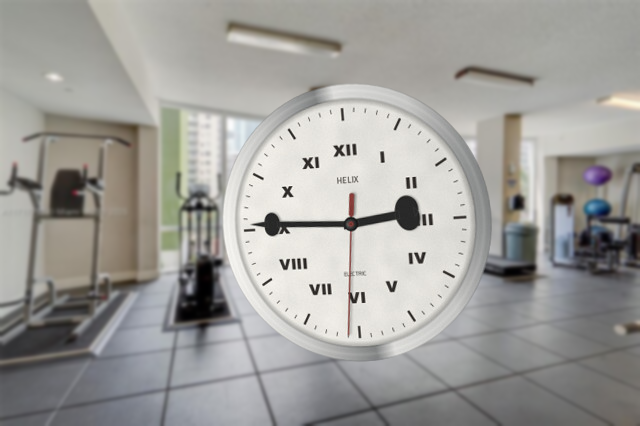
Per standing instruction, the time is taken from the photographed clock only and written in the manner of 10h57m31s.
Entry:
2h45m31s
